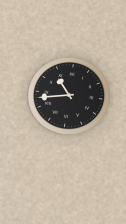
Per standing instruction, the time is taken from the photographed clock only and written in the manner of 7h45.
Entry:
10h43
